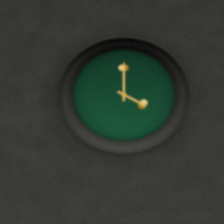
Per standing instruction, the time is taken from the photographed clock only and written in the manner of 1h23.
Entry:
4h00
